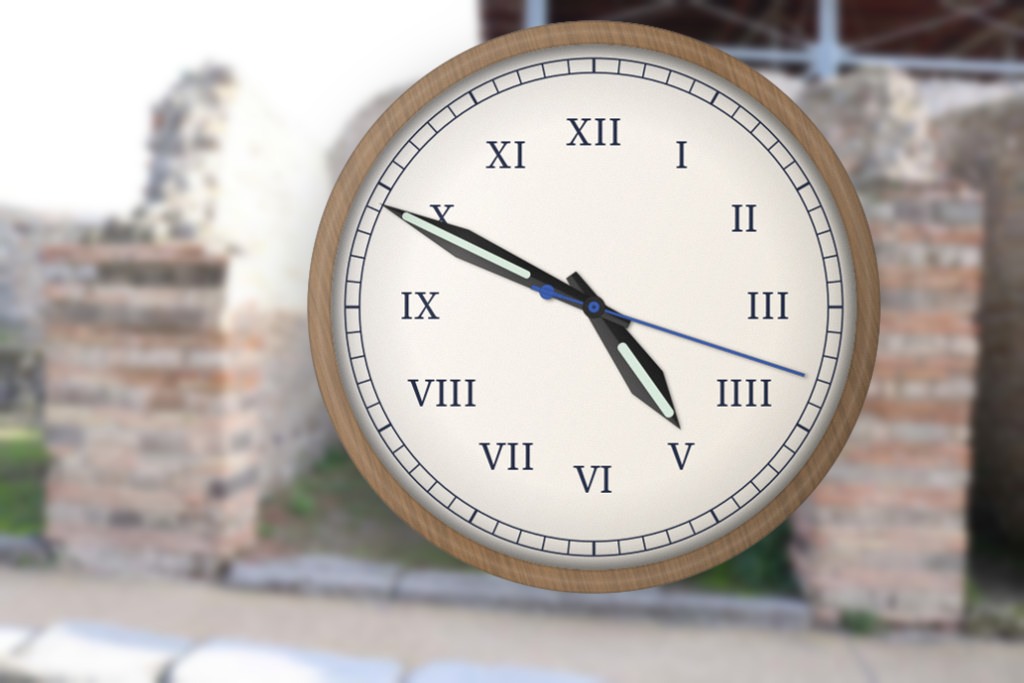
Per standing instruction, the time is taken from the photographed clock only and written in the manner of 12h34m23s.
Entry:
4h49m18s
